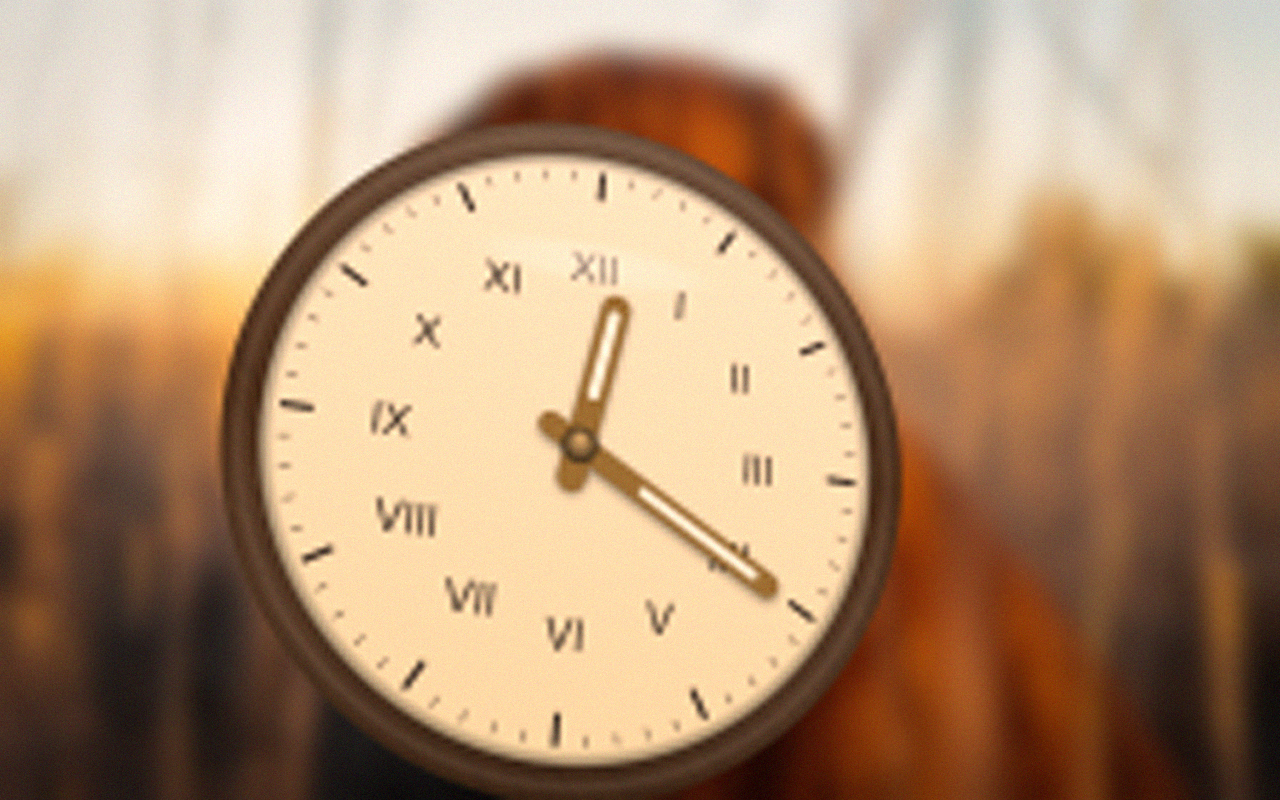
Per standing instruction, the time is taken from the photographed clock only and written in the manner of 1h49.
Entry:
12h20
